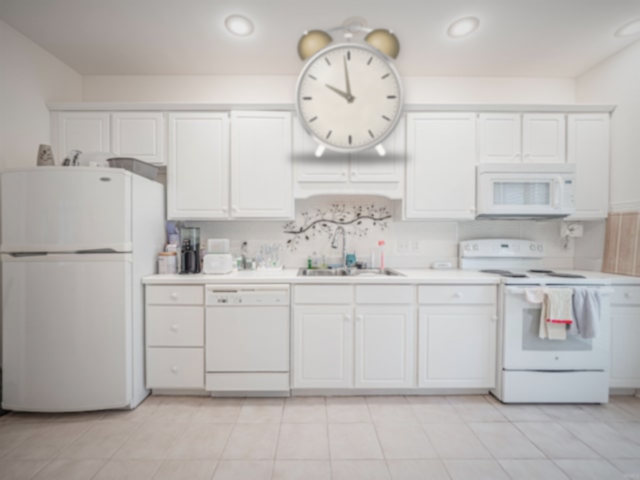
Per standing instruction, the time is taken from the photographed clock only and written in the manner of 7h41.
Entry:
9h59
